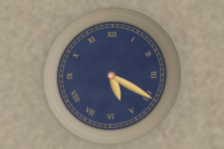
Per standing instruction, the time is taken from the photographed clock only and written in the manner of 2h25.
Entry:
5h20
